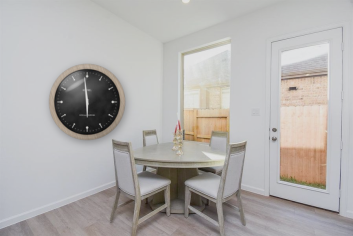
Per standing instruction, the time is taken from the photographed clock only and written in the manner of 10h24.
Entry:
5h59
